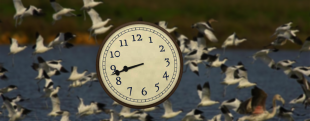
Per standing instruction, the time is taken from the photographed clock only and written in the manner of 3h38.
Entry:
8h43
